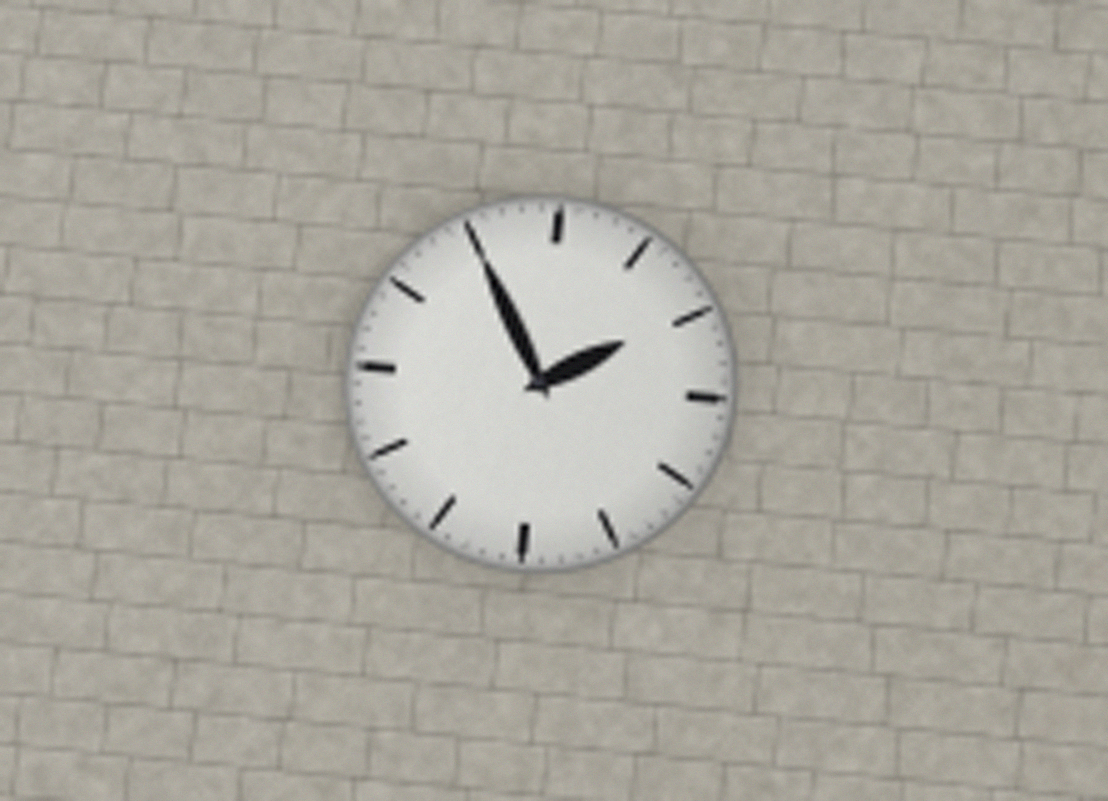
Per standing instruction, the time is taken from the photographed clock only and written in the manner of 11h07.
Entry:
1h55
